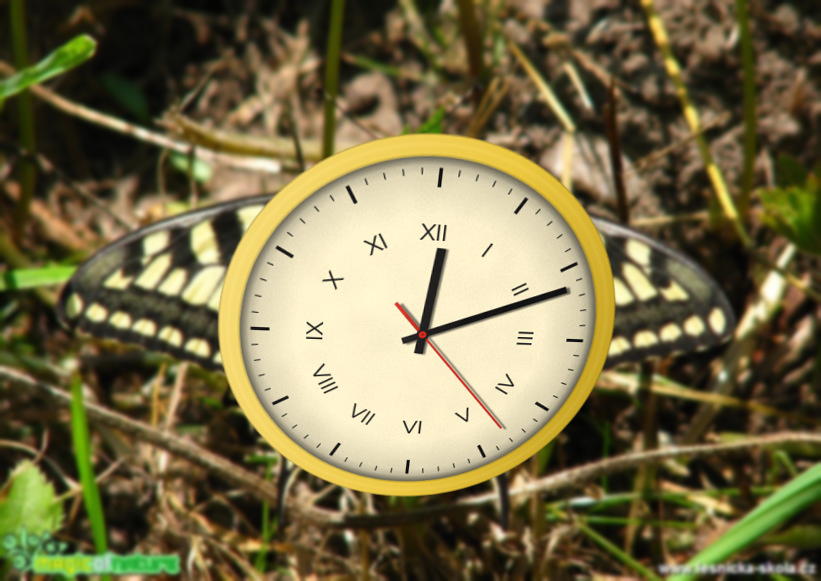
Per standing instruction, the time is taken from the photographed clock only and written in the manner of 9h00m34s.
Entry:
12h11m23s
